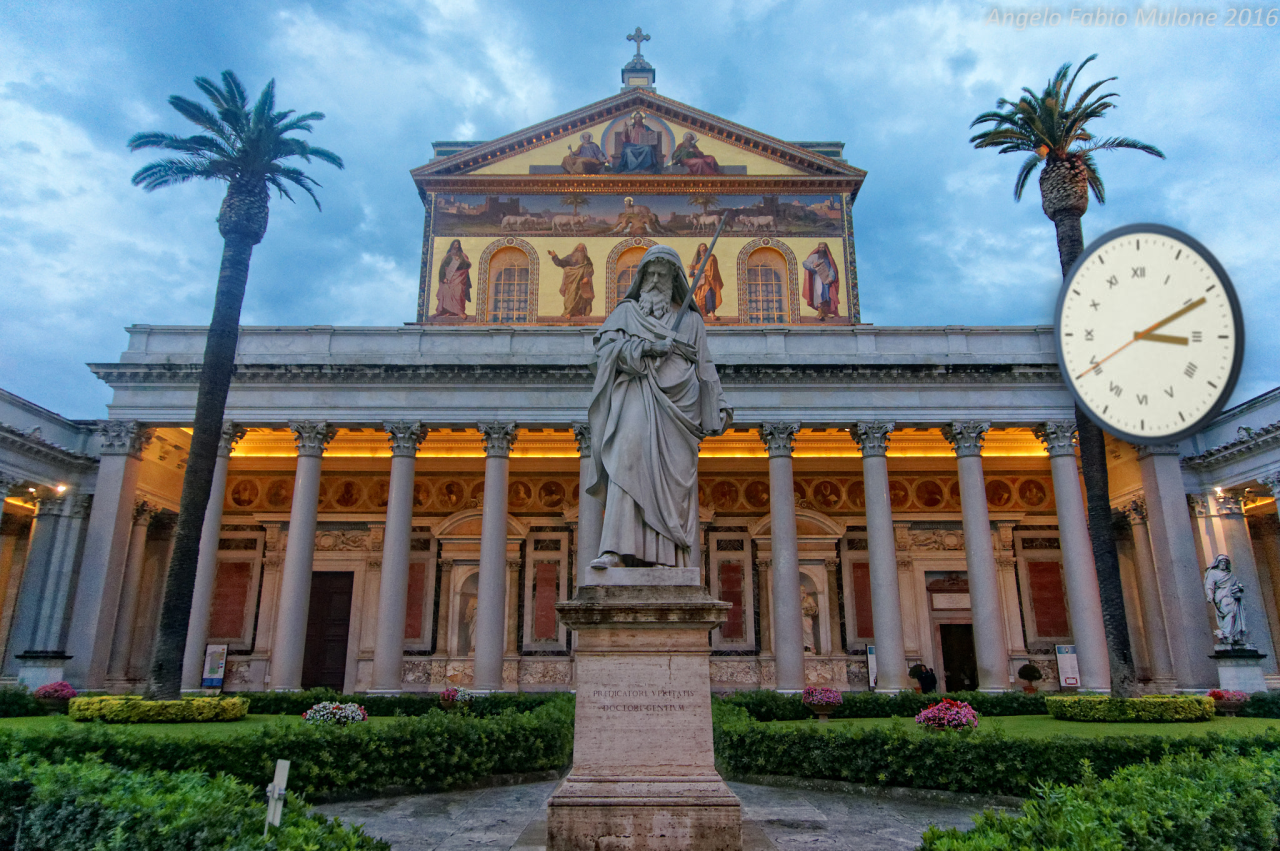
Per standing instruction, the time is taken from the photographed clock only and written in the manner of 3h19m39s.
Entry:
3h10m40s
